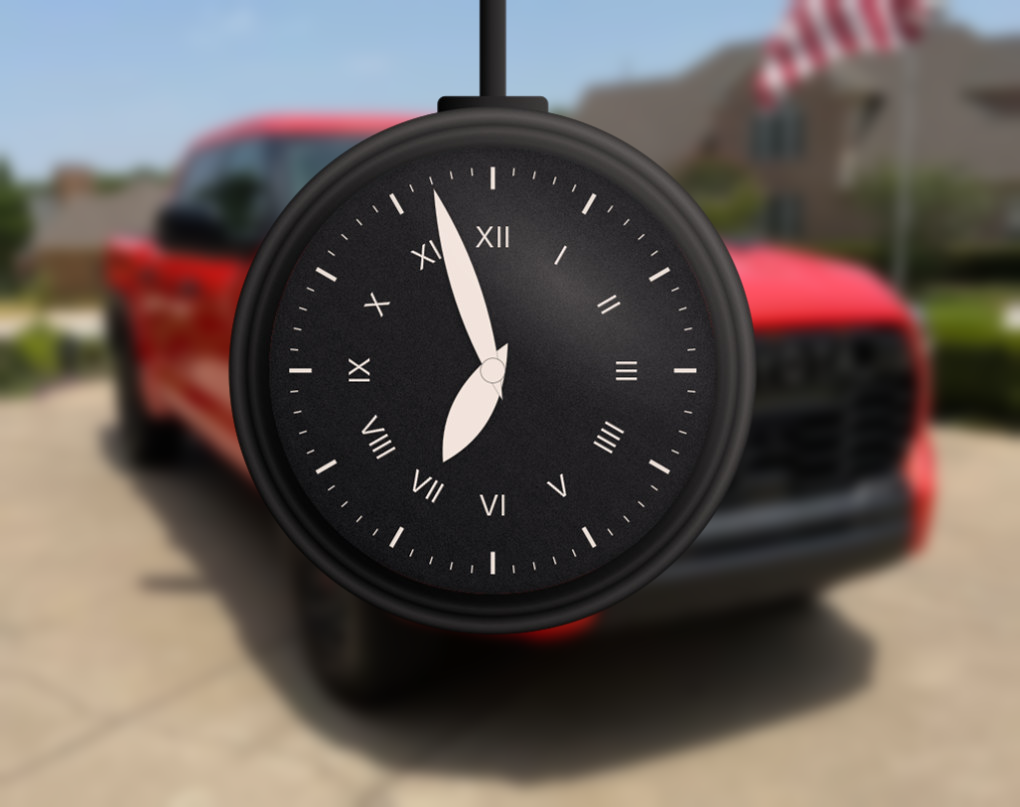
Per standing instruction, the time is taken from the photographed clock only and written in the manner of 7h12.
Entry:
6h57
